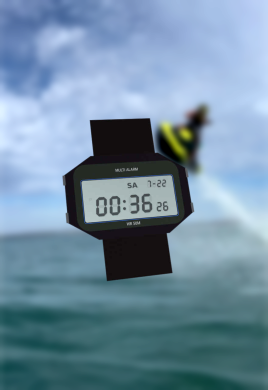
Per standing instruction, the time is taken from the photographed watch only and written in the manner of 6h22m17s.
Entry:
0h36m26s
